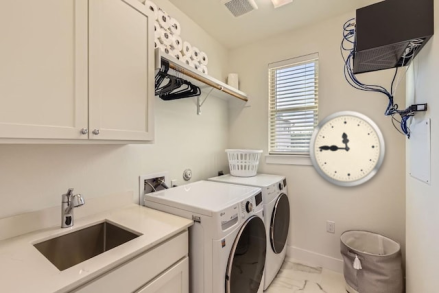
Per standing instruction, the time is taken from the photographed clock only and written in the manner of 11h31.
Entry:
11h46
